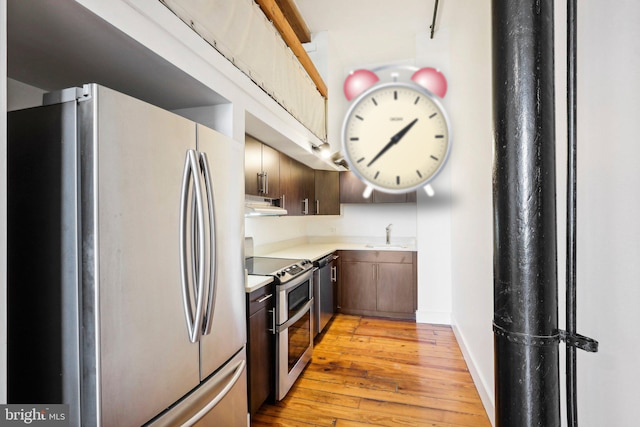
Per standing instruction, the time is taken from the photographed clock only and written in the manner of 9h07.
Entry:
1h38
